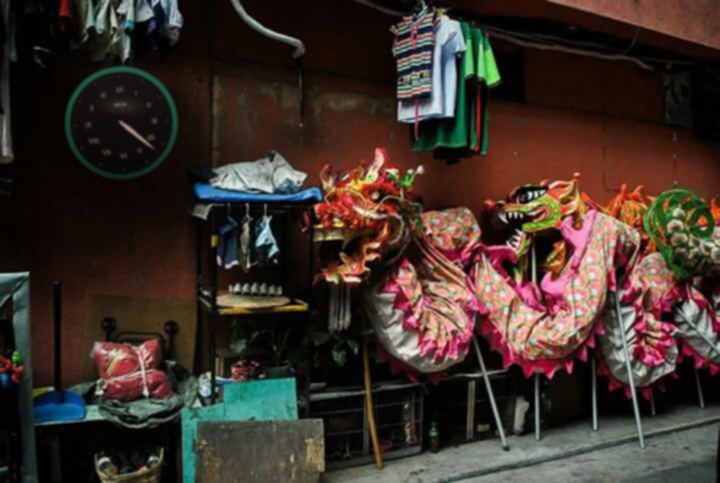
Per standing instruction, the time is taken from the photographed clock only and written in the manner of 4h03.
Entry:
4h22
